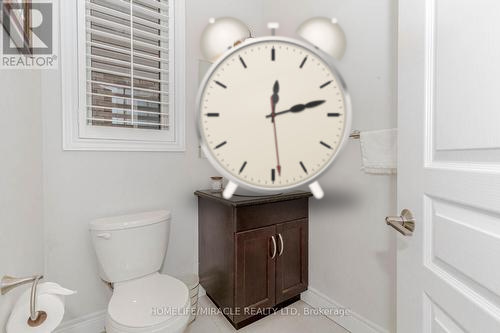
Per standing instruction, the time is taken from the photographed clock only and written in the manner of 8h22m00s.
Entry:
12h12m29s
